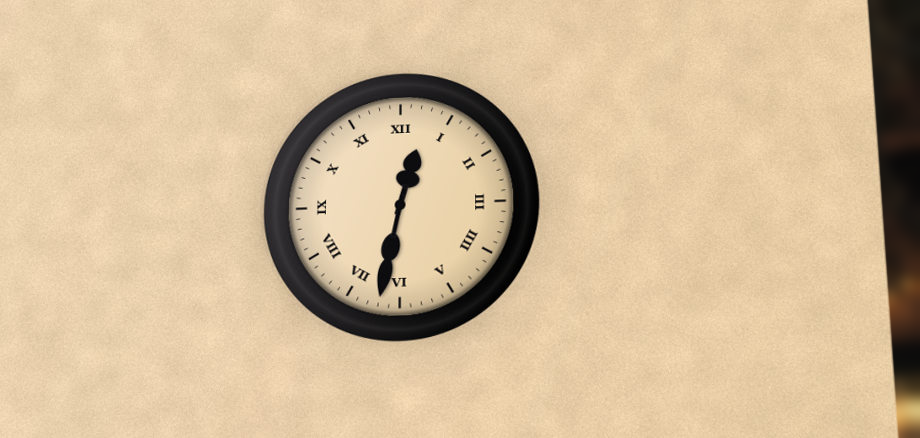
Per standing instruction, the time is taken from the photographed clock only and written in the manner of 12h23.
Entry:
12h32
